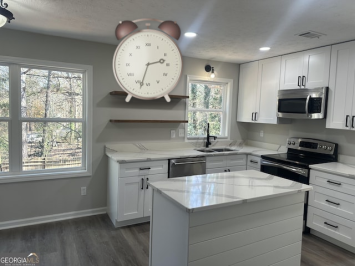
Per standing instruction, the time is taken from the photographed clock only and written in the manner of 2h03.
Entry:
2h33
